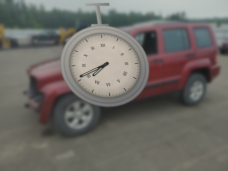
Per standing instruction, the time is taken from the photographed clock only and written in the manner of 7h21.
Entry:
7h41
